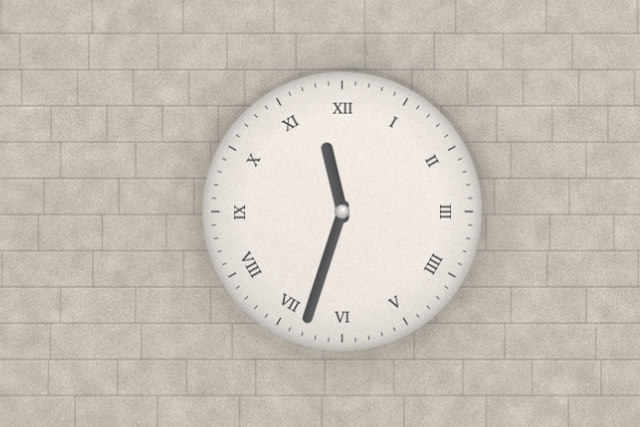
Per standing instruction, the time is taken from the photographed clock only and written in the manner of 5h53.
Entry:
11h33
